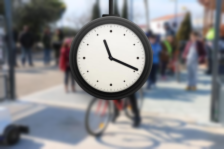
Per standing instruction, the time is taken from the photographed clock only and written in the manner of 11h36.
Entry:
11h19
